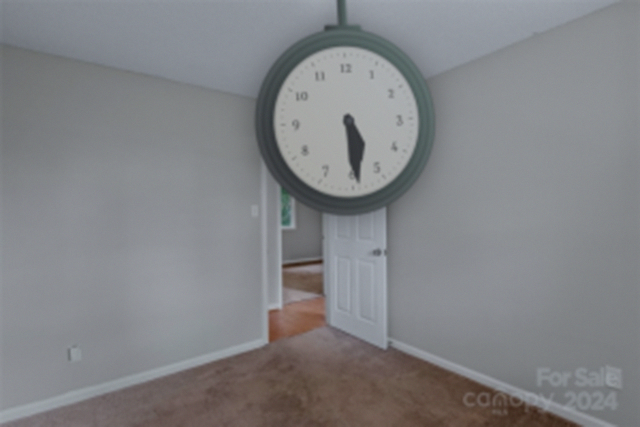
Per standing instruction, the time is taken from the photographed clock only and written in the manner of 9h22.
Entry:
5h29
